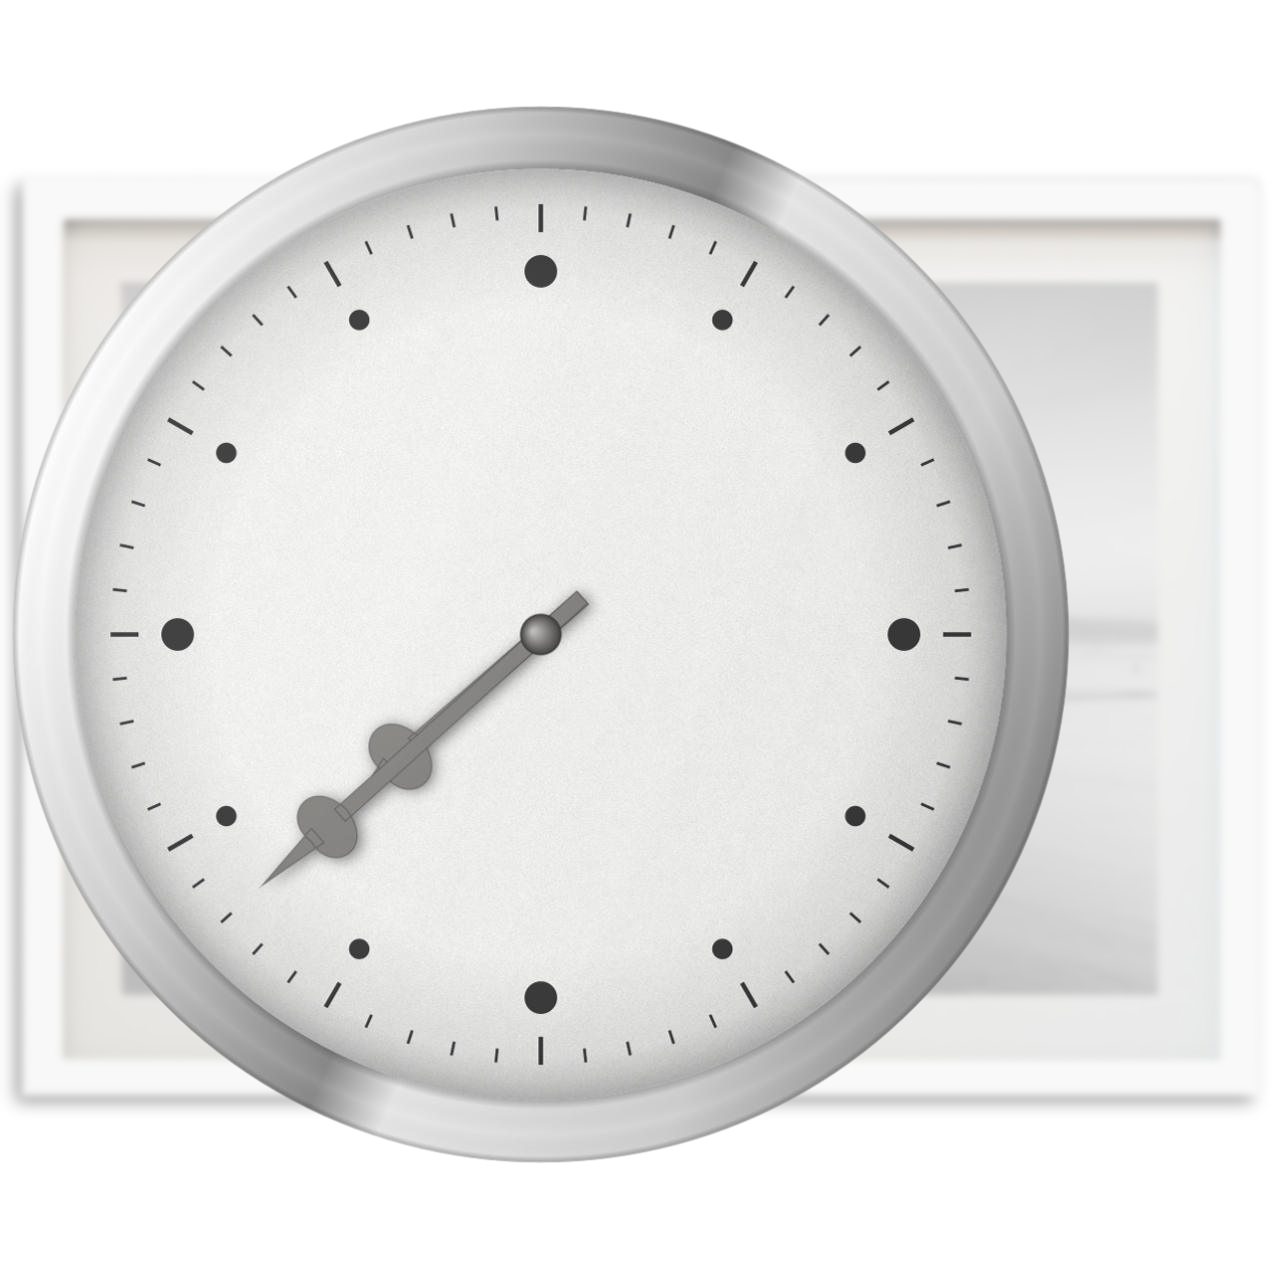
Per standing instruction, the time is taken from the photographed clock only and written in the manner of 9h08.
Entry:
7h38
